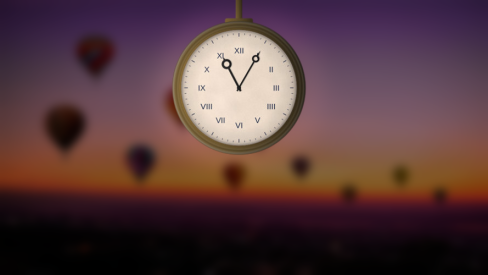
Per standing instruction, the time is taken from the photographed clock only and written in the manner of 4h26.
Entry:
11h05
